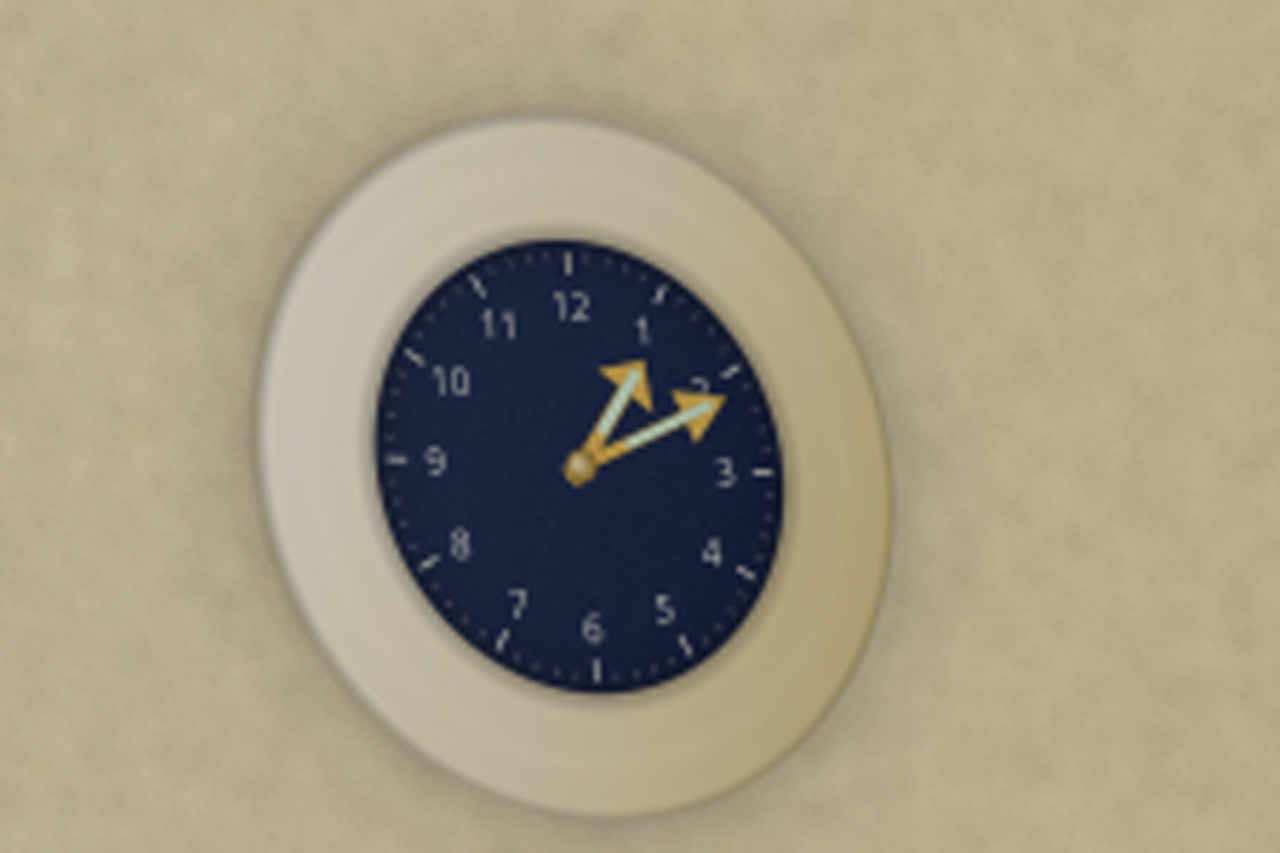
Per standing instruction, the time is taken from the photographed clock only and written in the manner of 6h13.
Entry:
1h11
